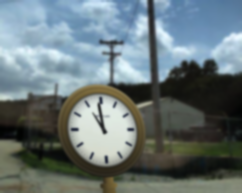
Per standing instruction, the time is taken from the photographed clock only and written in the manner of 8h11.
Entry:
10h59
